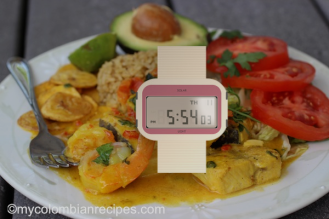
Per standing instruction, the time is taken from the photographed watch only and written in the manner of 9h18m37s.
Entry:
5h54m03s
